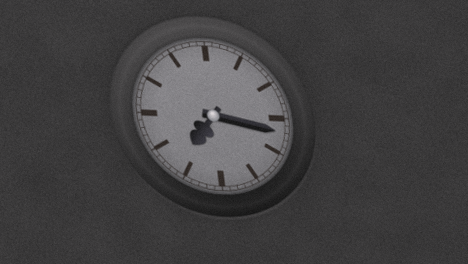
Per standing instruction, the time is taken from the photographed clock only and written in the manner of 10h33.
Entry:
7h17
